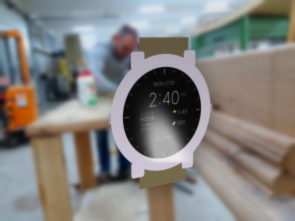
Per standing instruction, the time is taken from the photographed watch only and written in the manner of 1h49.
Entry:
2h40
